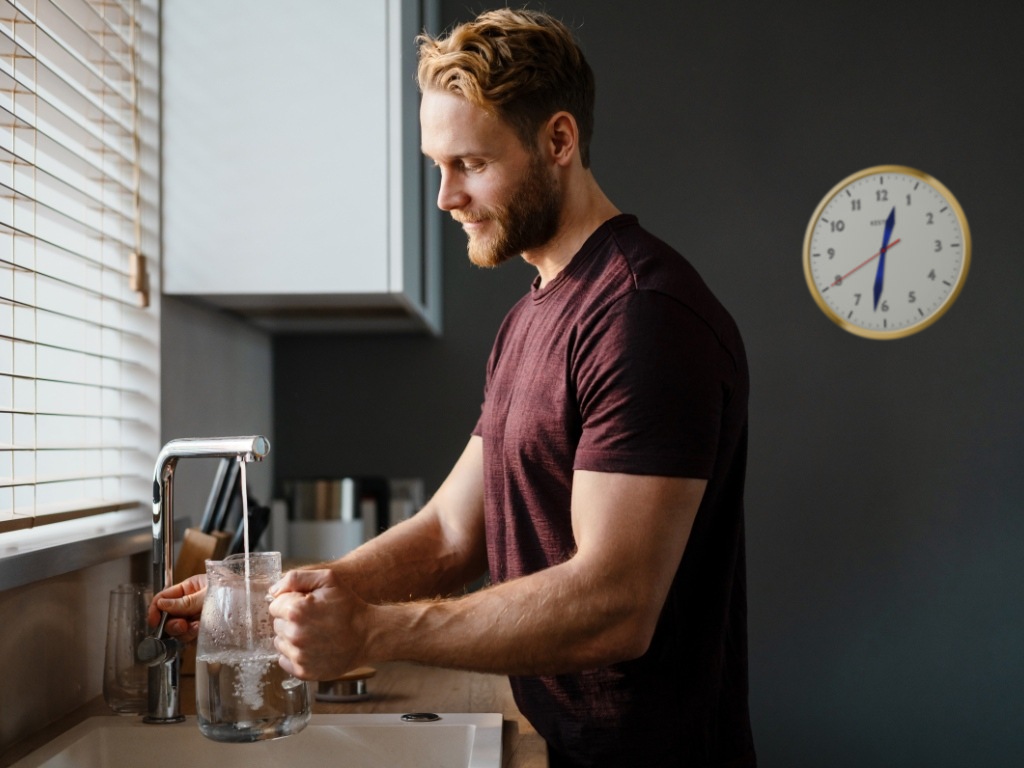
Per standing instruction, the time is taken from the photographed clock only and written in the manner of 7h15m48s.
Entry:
12h31m40s
